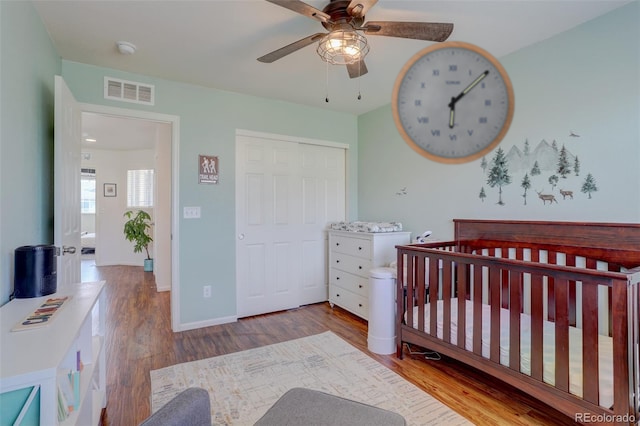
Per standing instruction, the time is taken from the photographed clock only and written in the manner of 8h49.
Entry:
6h08
